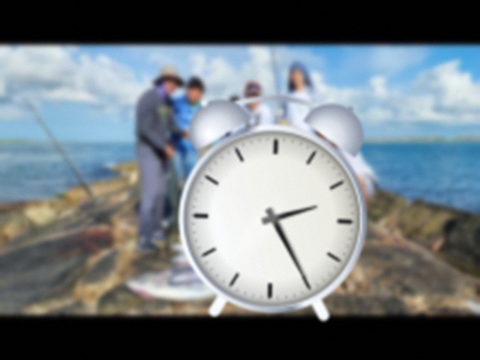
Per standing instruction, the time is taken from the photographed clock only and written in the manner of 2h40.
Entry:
2h25
